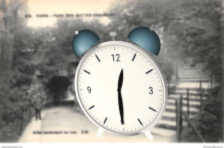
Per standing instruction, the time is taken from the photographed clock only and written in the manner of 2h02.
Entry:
12h30
